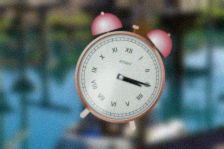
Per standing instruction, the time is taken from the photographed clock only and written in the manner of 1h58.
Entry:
3h15
